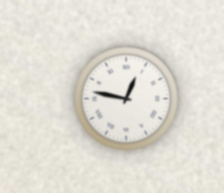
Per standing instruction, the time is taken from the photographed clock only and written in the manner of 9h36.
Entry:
12h47
